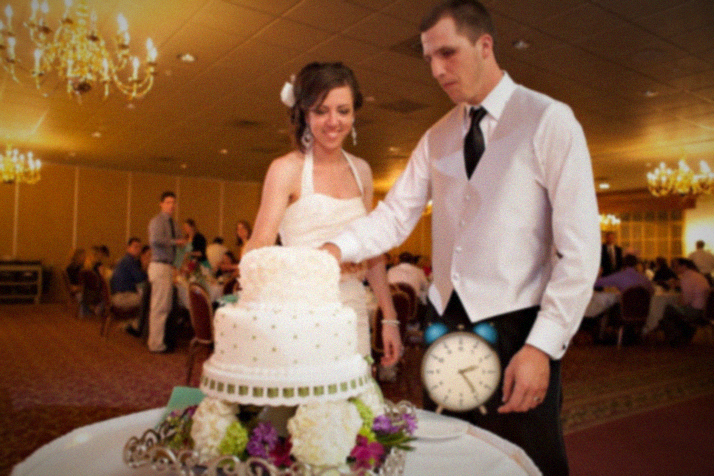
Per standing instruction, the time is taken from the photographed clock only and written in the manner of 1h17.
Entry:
2h24
